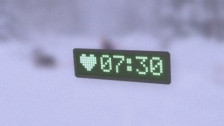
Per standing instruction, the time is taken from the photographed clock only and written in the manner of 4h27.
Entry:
7h30
